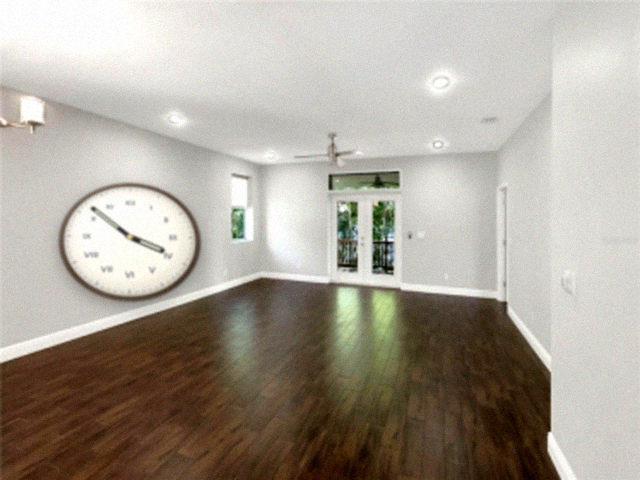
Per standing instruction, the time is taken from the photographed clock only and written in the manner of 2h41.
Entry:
3h52
